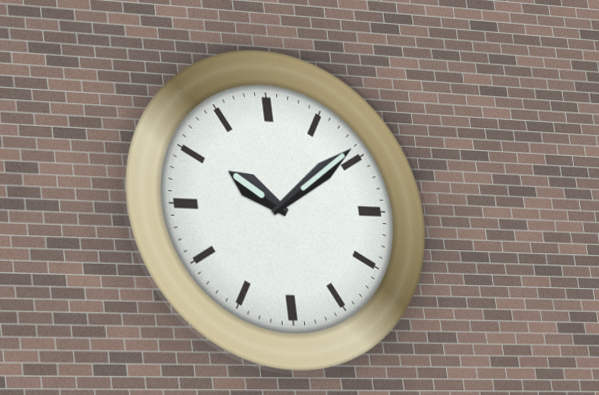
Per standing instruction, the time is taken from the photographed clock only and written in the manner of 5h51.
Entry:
10h09
